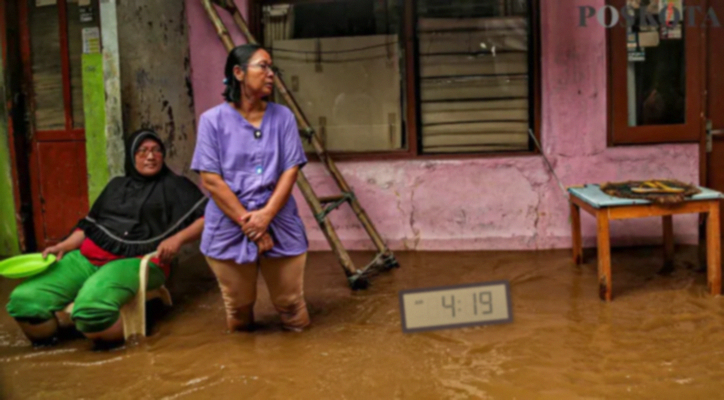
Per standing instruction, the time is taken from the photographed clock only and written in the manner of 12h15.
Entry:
4h19
